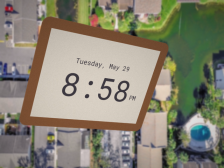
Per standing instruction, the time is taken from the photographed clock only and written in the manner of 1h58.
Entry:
8h58
